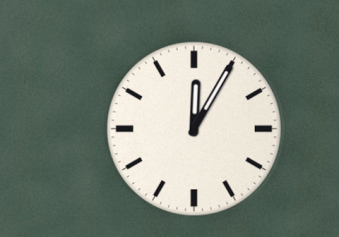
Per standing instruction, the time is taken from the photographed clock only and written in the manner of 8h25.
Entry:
12h05
